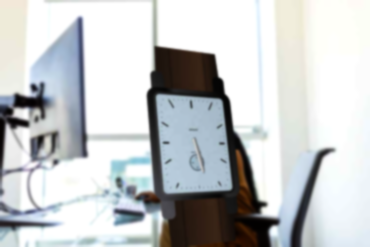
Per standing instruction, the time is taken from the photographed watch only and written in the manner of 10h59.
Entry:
5h28
